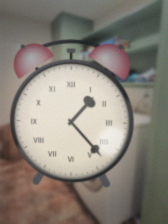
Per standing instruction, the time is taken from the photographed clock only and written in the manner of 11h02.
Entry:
1h23
